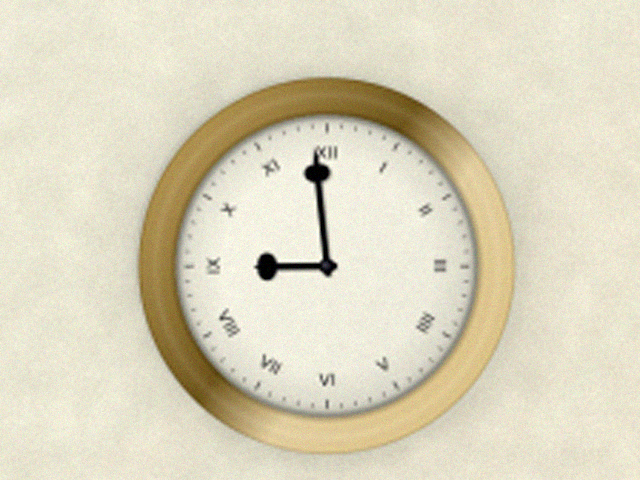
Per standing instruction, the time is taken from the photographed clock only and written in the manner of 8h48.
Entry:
8h59
